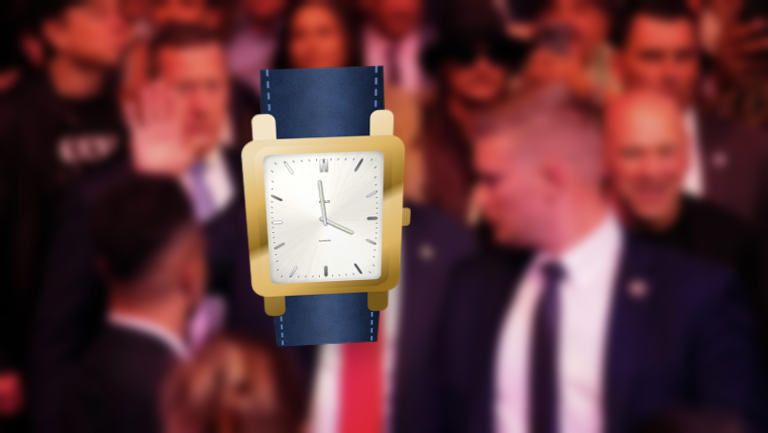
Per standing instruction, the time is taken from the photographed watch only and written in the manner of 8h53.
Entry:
3h59
